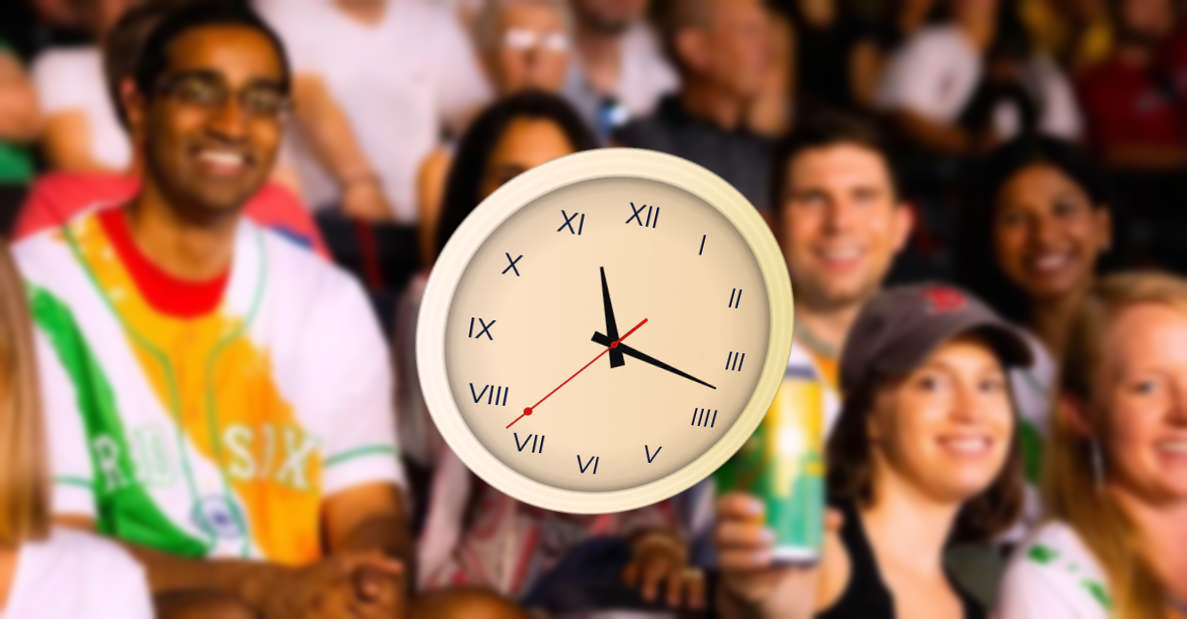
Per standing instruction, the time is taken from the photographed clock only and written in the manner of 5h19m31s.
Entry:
11h17m37s
